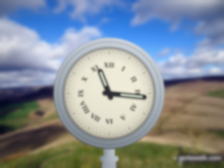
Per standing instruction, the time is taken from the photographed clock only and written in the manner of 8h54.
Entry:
11h16
